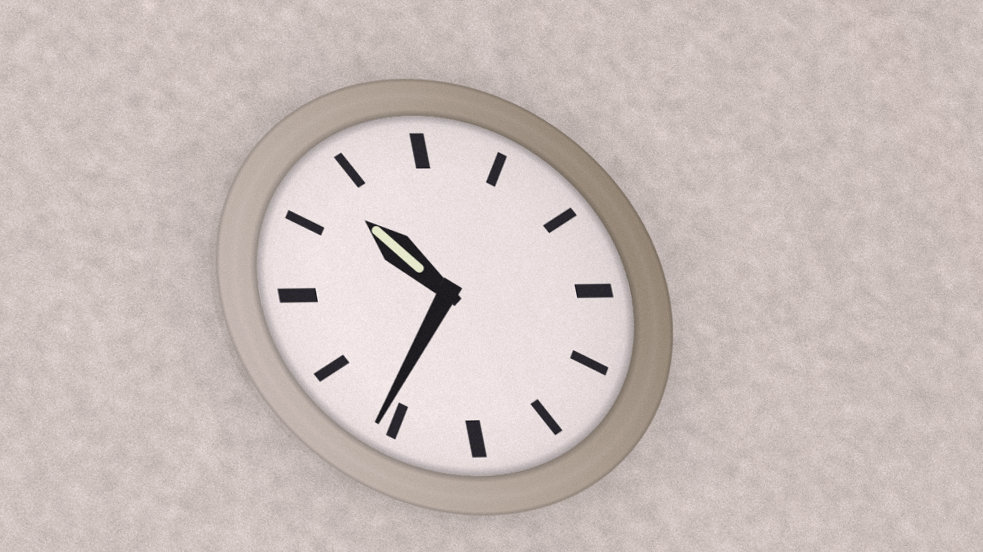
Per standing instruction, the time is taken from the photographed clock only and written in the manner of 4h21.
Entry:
10h36
